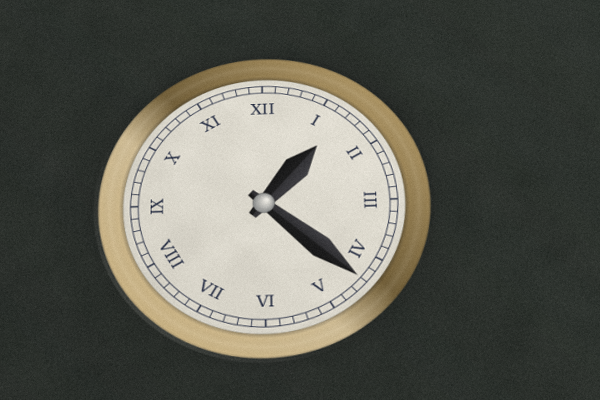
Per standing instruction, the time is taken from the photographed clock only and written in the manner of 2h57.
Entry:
1h22
